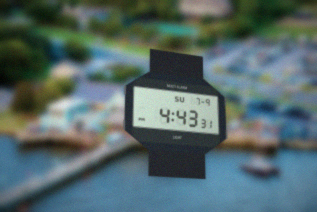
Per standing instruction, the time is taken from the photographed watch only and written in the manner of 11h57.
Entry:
4h43
